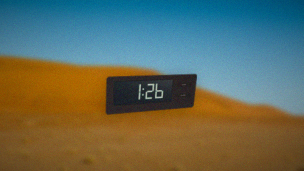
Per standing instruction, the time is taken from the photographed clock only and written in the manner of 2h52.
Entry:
1h26
